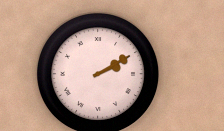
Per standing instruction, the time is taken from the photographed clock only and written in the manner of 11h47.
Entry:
2h10
